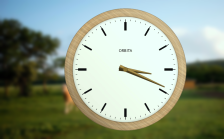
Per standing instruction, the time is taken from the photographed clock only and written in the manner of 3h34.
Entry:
3h19
